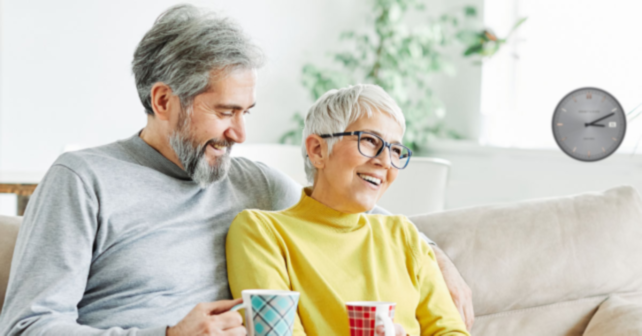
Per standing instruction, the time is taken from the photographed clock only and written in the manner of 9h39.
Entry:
3h11
